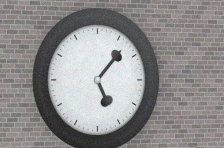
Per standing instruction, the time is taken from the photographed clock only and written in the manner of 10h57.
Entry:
5h07
